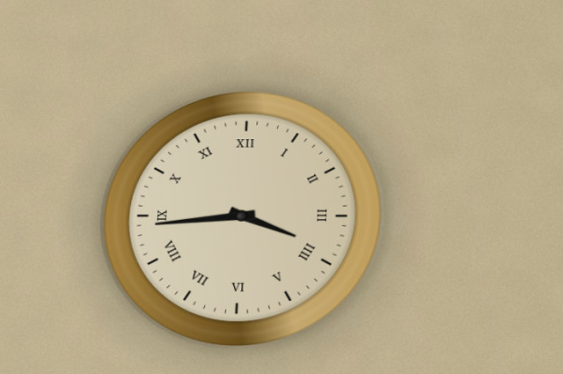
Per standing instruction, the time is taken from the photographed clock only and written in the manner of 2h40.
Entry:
3h44
